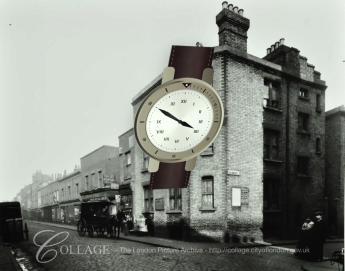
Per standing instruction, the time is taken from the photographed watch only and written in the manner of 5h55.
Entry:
3h50
